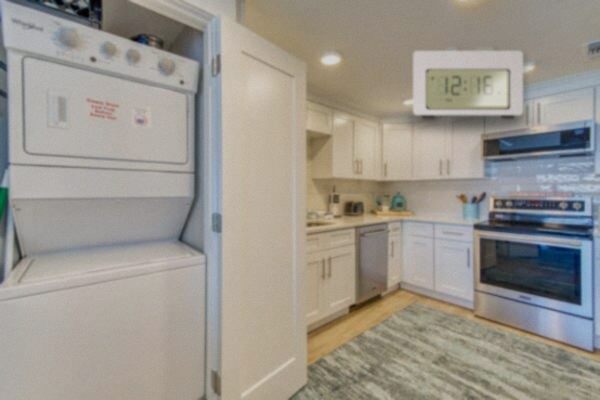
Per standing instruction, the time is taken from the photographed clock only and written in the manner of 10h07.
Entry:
12h16
